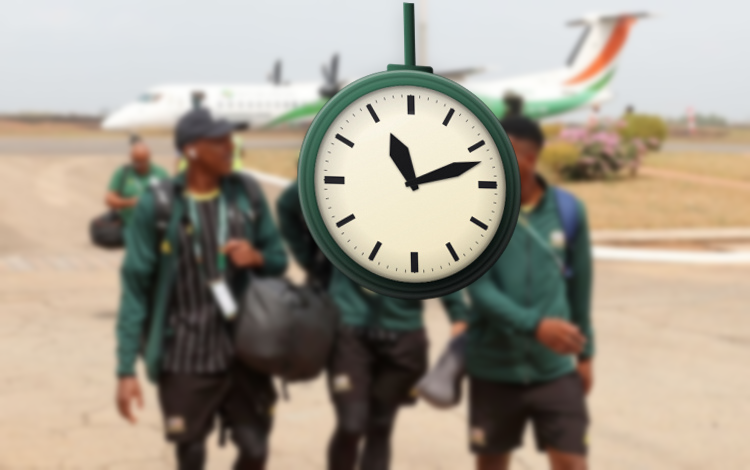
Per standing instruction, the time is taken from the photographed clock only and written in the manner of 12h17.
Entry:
11h12
